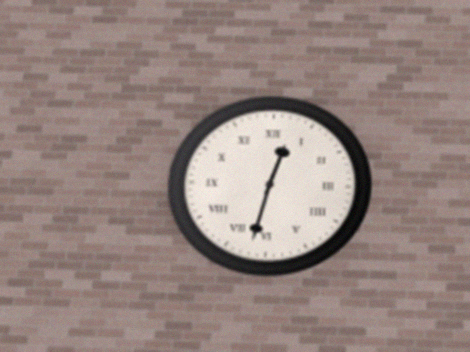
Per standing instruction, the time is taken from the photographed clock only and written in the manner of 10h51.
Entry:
12h32
